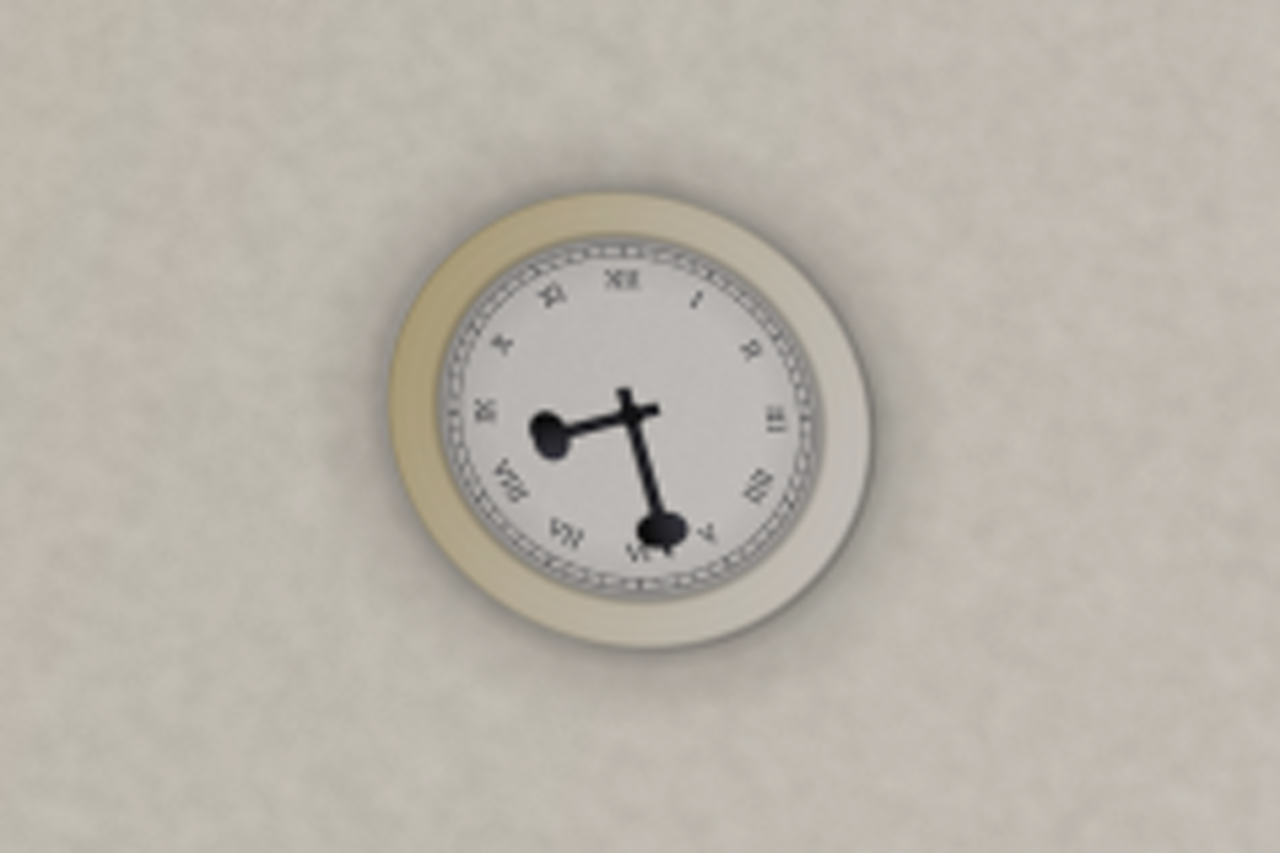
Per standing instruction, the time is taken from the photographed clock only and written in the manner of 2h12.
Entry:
8h28
